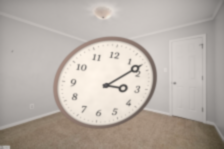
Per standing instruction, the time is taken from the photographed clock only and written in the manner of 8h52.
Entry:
3h08
